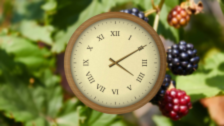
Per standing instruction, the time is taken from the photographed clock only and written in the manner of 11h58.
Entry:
4h10
